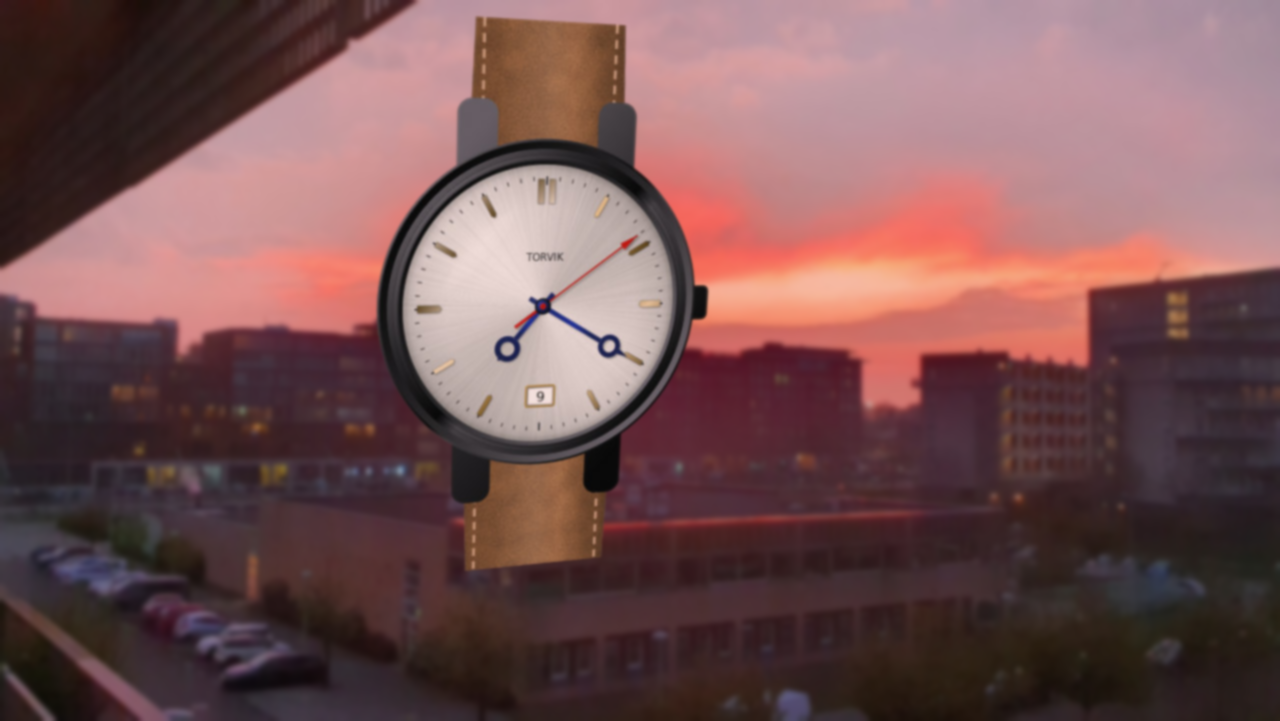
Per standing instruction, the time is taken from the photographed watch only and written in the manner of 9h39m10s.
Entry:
7h20m09s
